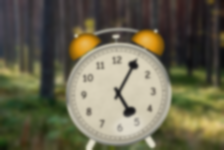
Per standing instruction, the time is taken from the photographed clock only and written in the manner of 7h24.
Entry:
5h05
